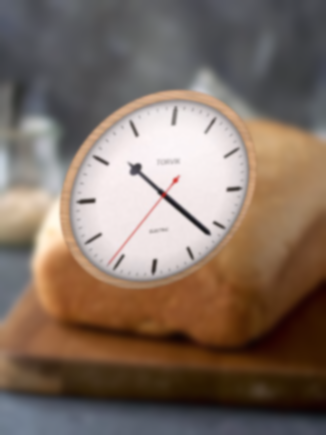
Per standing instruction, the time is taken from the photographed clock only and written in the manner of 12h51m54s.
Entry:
10h21m36s
